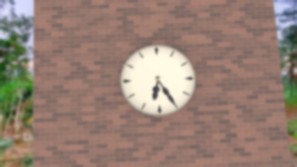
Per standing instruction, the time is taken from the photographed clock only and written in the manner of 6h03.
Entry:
6h25
